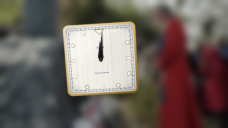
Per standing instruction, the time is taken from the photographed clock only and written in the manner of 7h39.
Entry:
12h01
